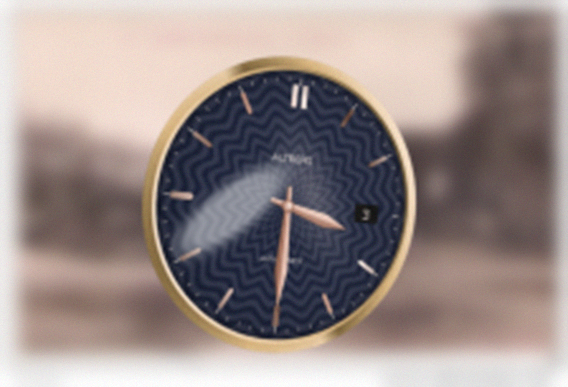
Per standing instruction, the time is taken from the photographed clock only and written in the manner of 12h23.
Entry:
3h30
